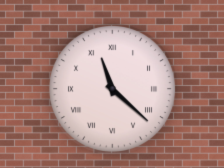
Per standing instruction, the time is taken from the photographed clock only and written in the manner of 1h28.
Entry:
11h22
